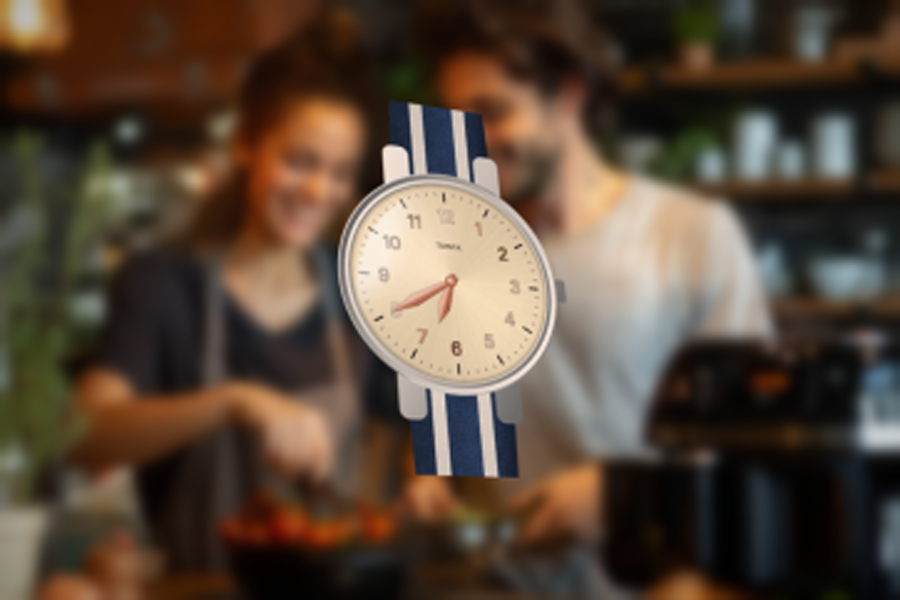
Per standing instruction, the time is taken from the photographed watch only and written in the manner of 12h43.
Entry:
6h40
